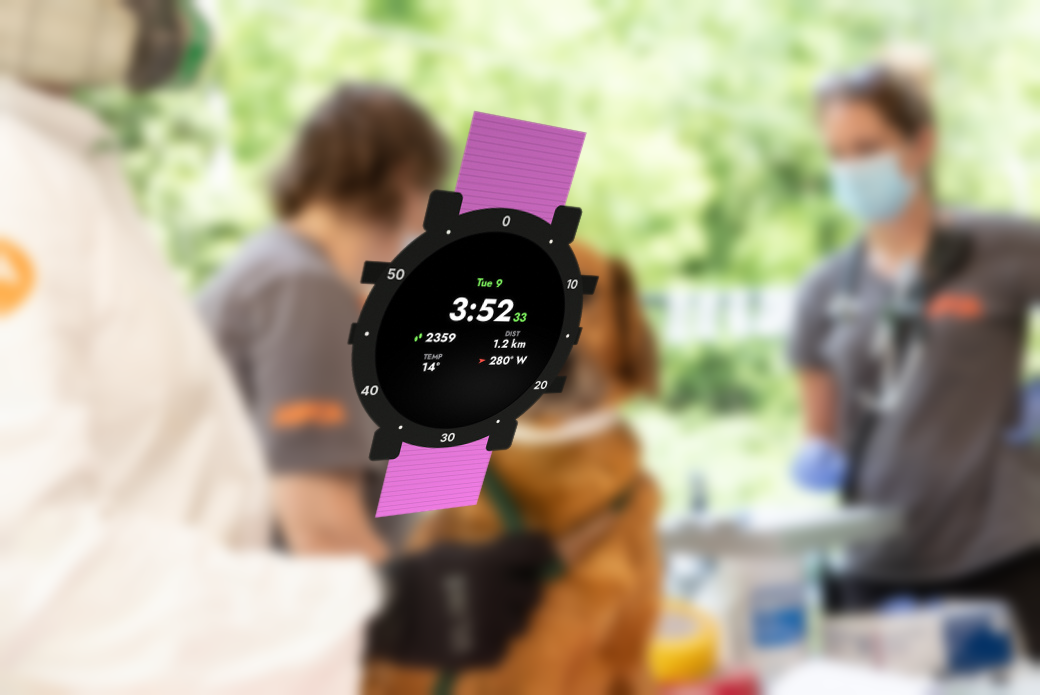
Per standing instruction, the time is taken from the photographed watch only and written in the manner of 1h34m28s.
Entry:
3h52m33s
